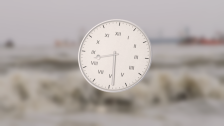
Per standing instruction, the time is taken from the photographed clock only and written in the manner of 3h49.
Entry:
8h29
